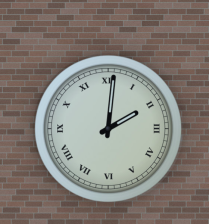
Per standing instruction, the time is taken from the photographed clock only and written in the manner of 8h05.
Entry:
2h01
